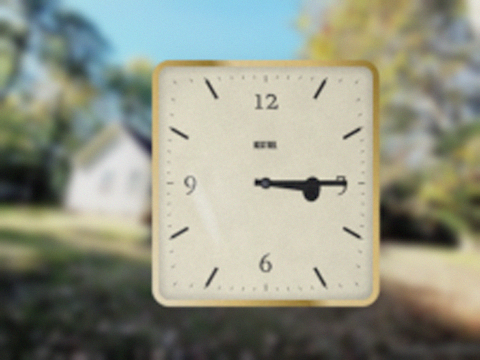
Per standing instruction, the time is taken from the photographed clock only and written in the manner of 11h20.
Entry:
3h15
